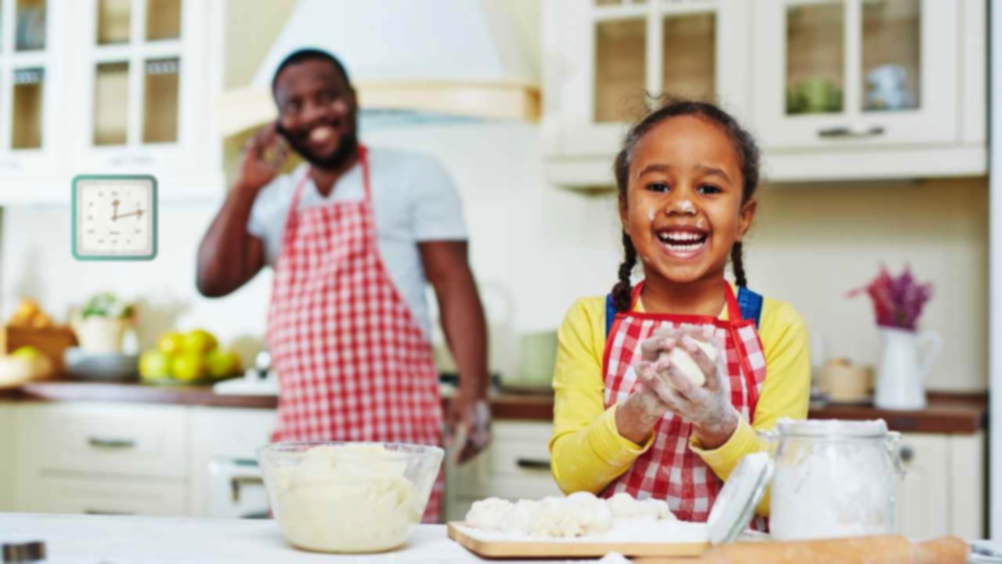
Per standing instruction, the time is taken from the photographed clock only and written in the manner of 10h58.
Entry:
12h13
